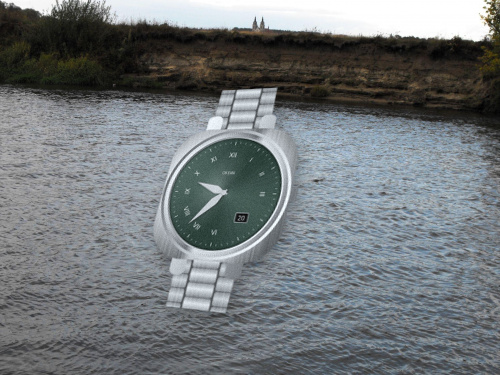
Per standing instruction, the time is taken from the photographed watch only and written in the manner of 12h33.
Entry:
9h37
